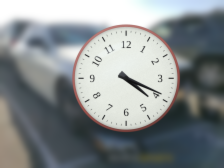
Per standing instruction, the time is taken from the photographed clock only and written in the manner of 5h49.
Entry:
4h19
